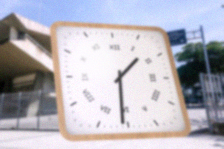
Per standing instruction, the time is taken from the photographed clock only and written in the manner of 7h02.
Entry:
1h31
